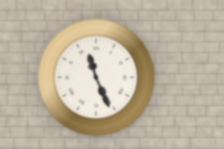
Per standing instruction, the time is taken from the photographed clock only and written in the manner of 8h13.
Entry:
11h26
